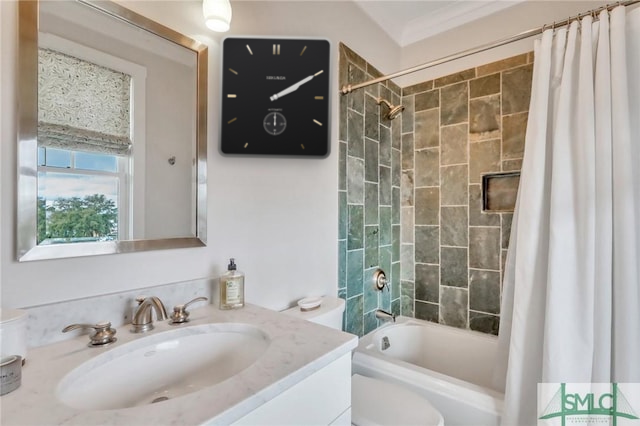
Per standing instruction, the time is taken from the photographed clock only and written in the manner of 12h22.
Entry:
2h10
